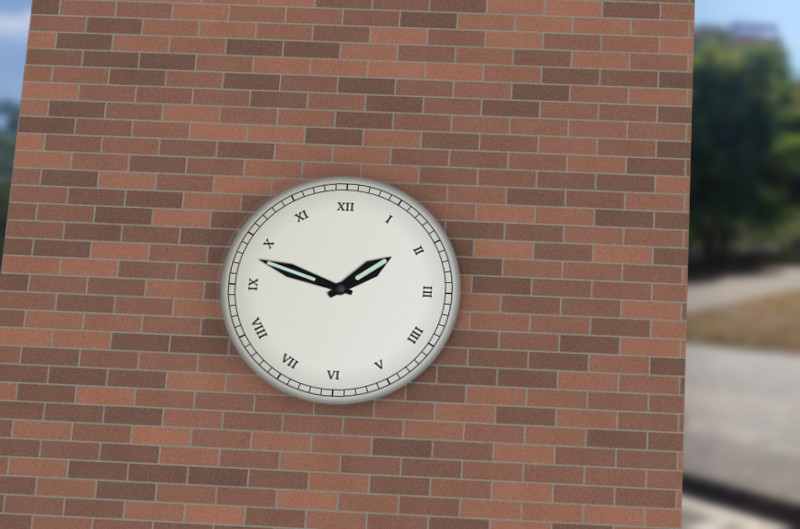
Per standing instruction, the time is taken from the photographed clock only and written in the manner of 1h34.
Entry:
1h48
